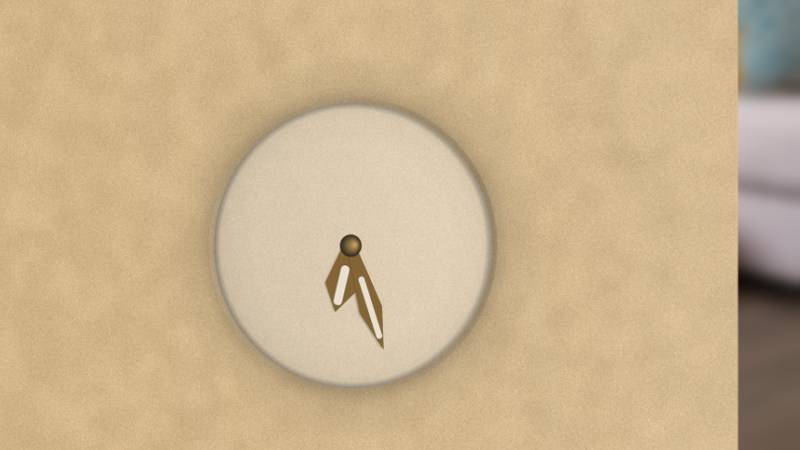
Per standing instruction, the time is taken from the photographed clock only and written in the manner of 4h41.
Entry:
6h27
